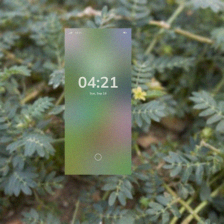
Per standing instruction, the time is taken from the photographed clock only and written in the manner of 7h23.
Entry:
4h21
